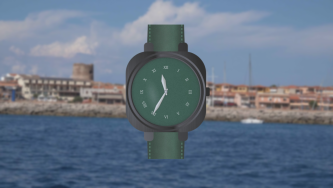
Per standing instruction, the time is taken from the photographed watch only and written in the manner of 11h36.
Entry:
11h35
